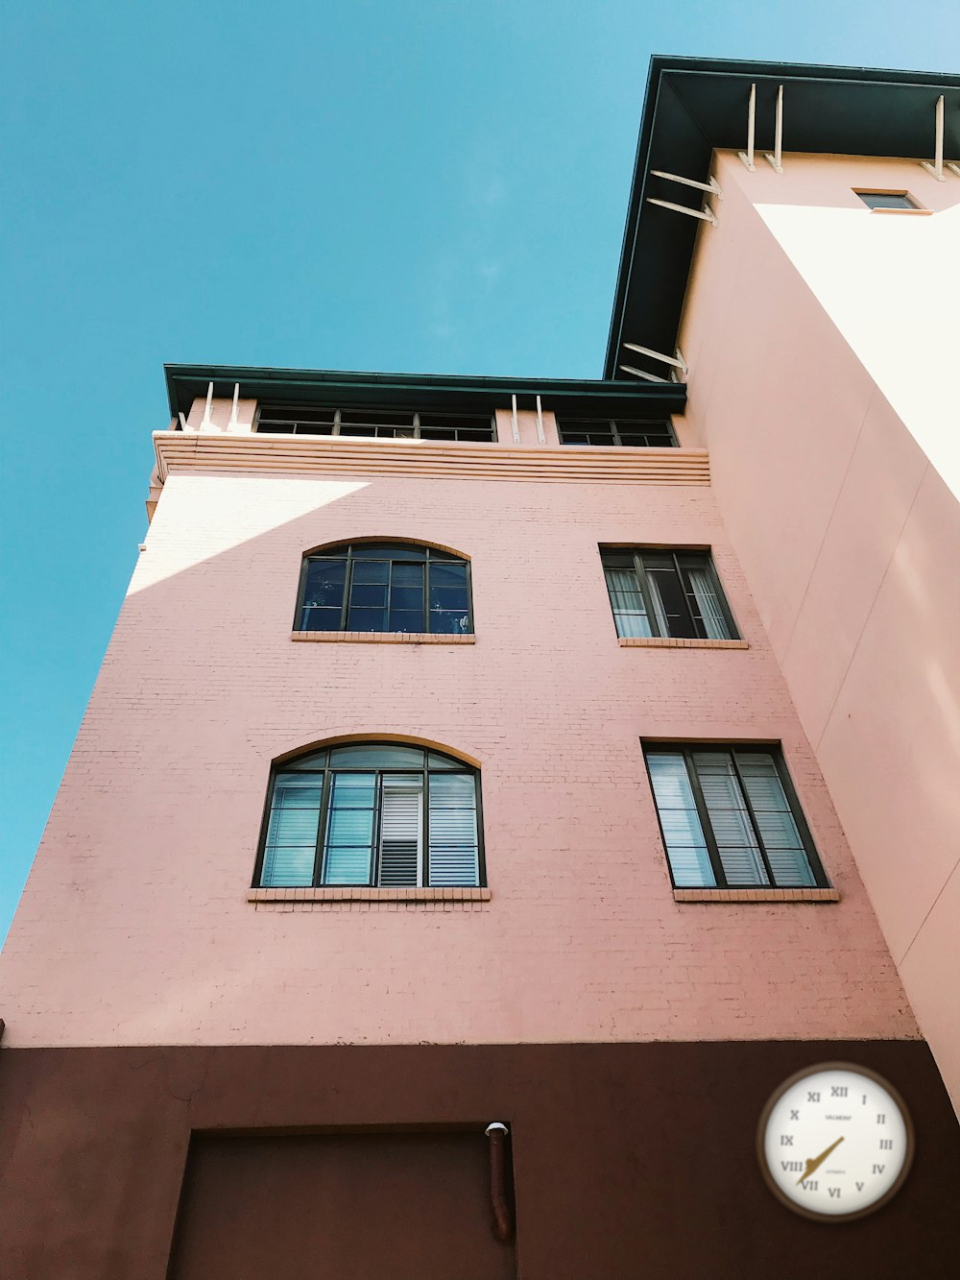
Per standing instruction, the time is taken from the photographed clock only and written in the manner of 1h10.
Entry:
7h37
